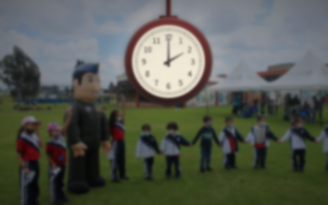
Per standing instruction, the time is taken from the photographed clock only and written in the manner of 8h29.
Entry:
2h00
